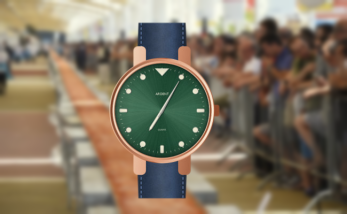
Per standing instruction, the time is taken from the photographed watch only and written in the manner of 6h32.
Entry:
7h05
